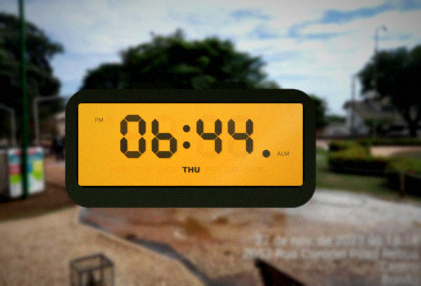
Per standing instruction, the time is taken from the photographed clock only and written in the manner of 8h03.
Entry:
6h44
